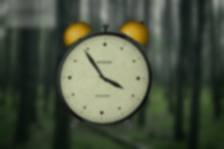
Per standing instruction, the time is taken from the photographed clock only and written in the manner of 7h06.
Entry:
3h54
